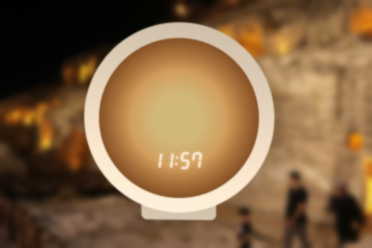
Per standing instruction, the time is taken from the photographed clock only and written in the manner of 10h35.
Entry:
11h57
